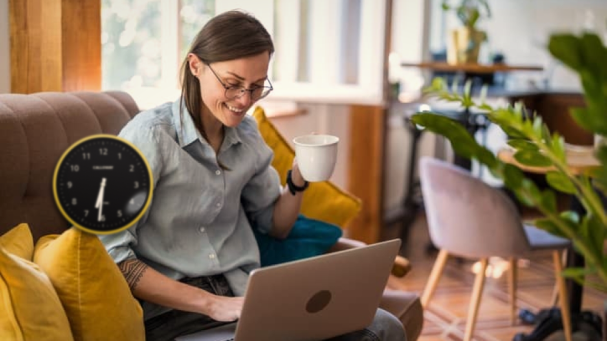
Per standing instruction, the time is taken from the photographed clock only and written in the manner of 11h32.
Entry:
6h31
